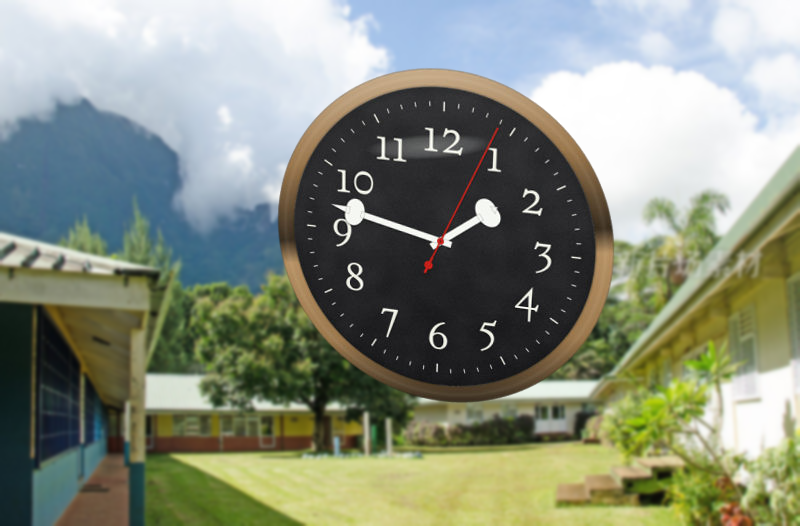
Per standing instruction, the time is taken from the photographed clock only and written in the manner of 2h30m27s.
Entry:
1h47m04s
